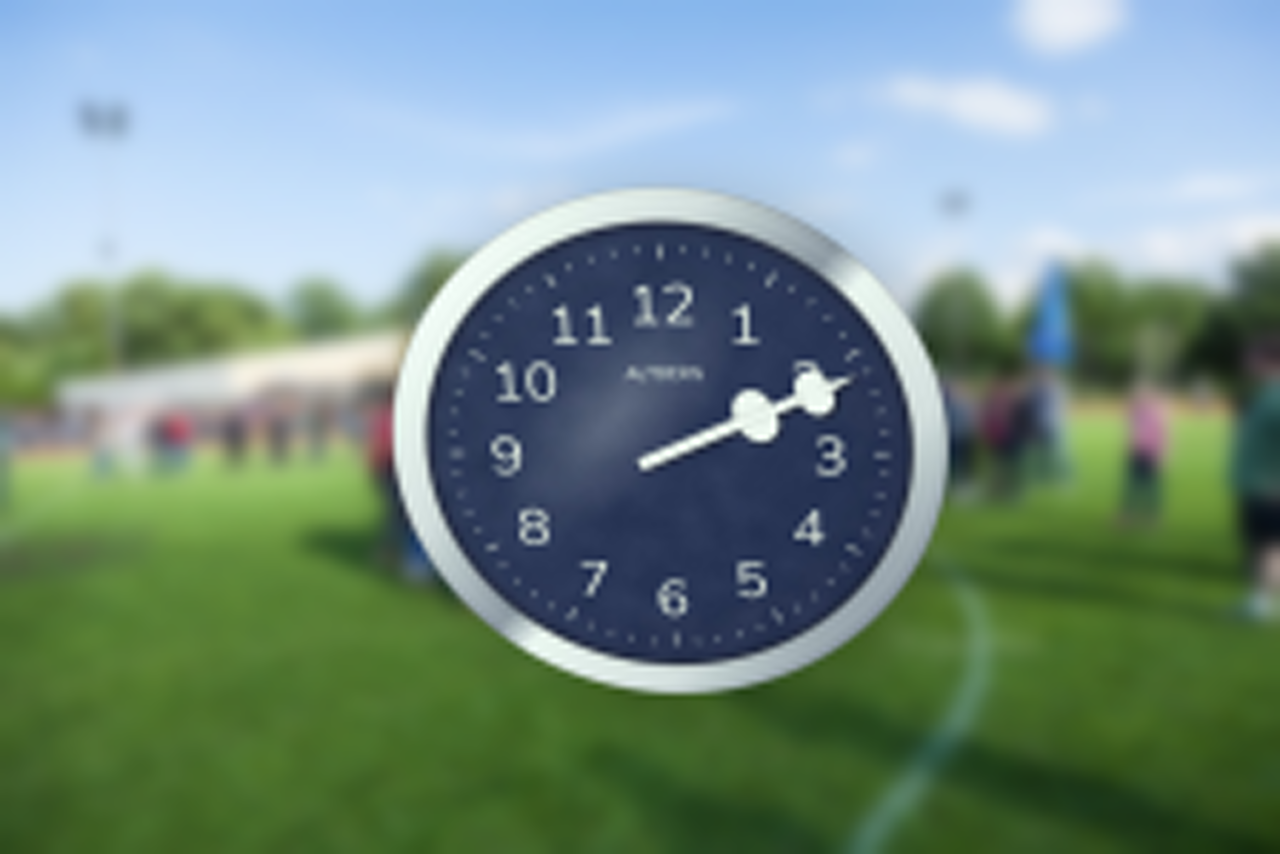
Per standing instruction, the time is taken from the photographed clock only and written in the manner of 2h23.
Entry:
2h11
